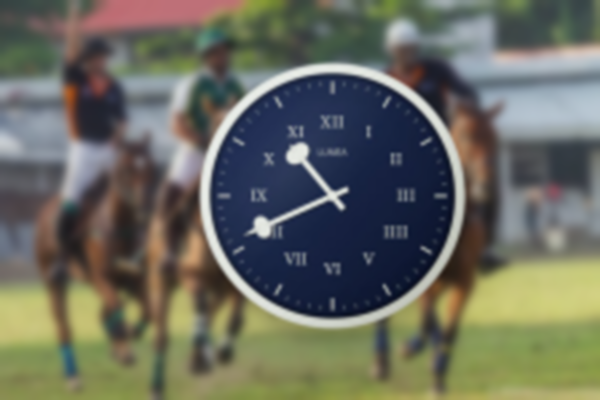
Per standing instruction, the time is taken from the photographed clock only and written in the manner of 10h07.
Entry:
10h41
